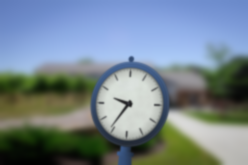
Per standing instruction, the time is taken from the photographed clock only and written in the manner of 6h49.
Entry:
9h36
